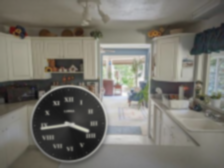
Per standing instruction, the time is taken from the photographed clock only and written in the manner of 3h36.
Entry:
3h44
